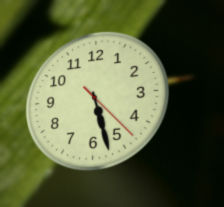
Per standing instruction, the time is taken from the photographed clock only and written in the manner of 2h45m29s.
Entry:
5h27m23s
